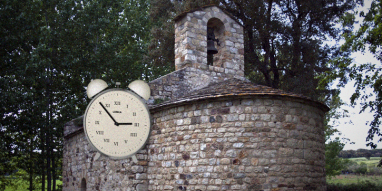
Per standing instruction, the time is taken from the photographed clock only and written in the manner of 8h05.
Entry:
2h53
